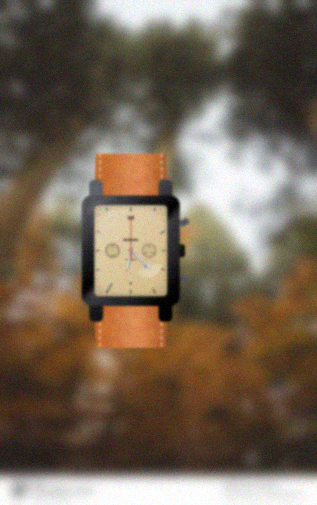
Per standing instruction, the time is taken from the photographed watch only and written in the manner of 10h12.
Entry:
6h22
